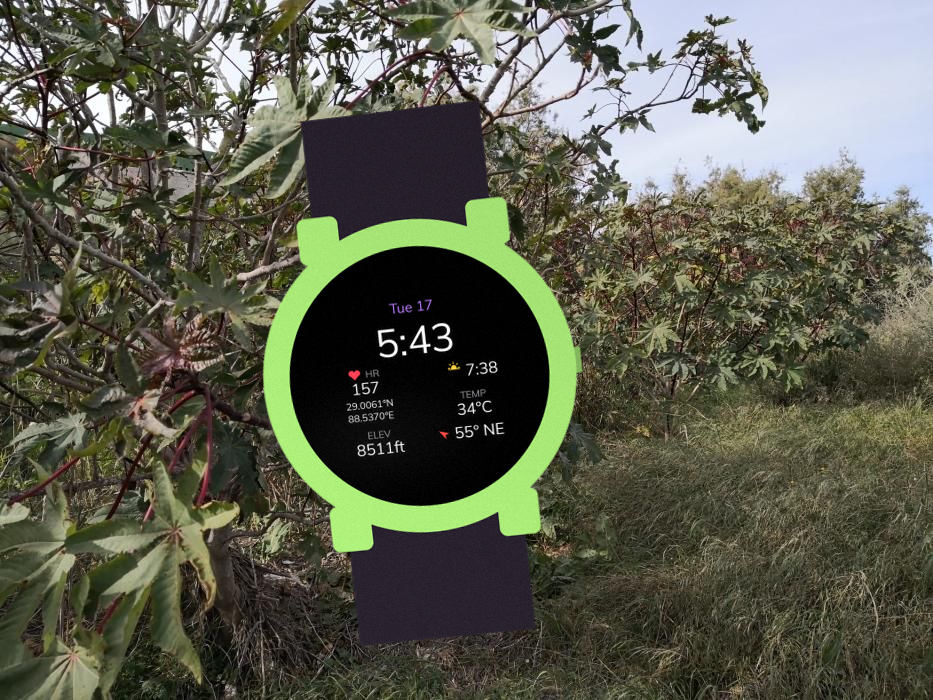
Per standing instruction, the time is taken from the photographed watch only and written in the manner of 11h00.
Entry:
5h43
